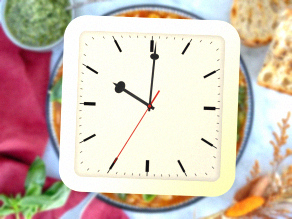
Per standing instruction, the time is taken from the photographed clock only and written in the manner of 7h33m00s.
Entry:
10h00m35s
